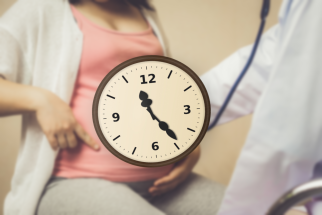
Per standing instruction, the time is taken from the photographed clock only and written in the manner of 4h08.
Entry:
11h24
